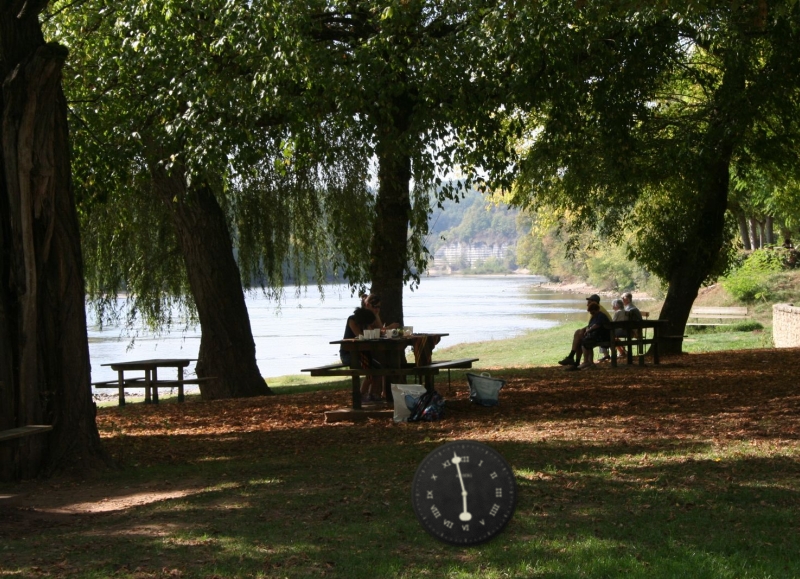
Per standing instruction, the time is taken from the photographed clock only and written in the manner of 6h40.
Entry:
5h58
